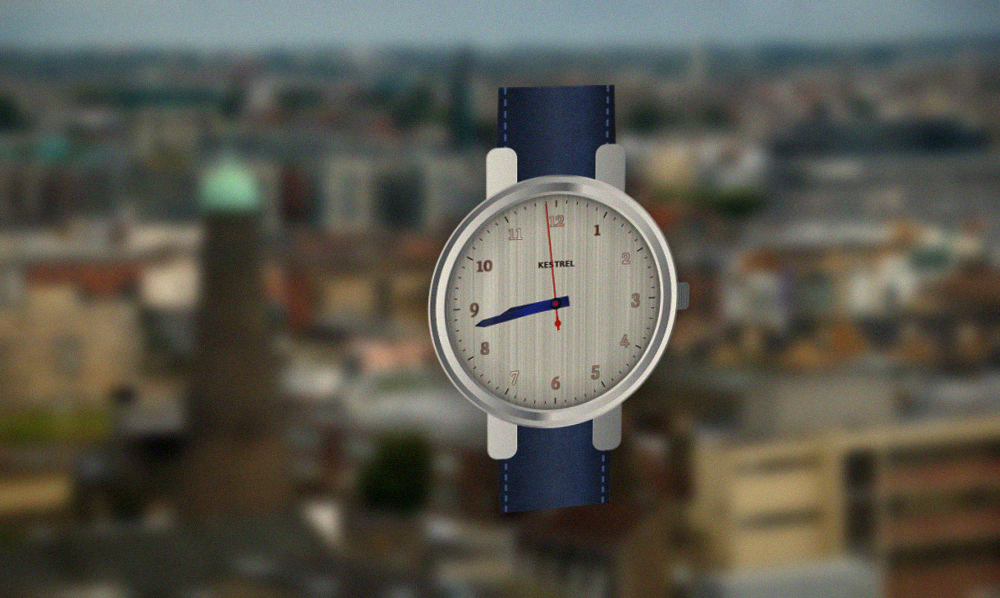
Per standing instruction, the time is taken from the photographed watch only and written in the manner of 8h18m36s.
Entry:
8h42m59s
